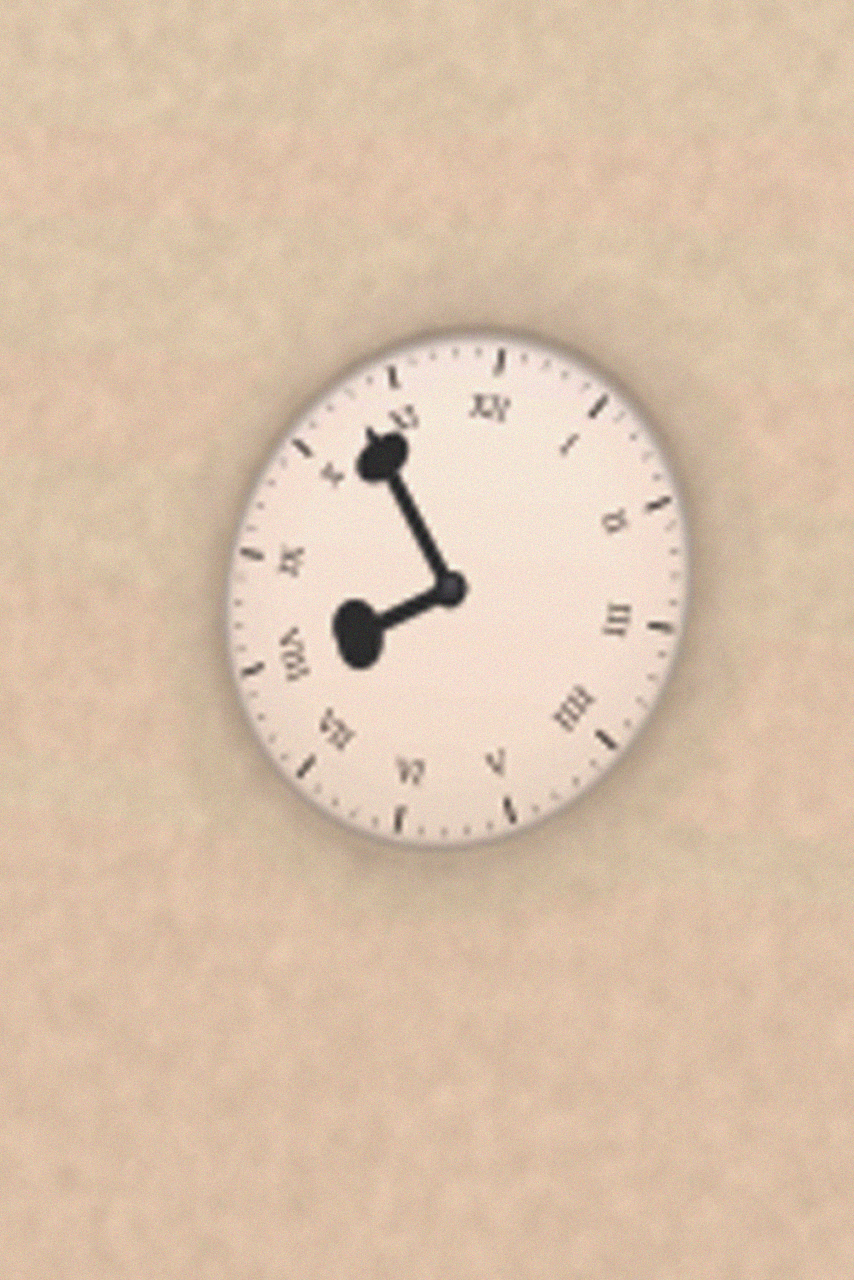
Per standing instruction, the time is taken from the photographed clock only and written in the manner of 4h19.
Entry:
7h53
